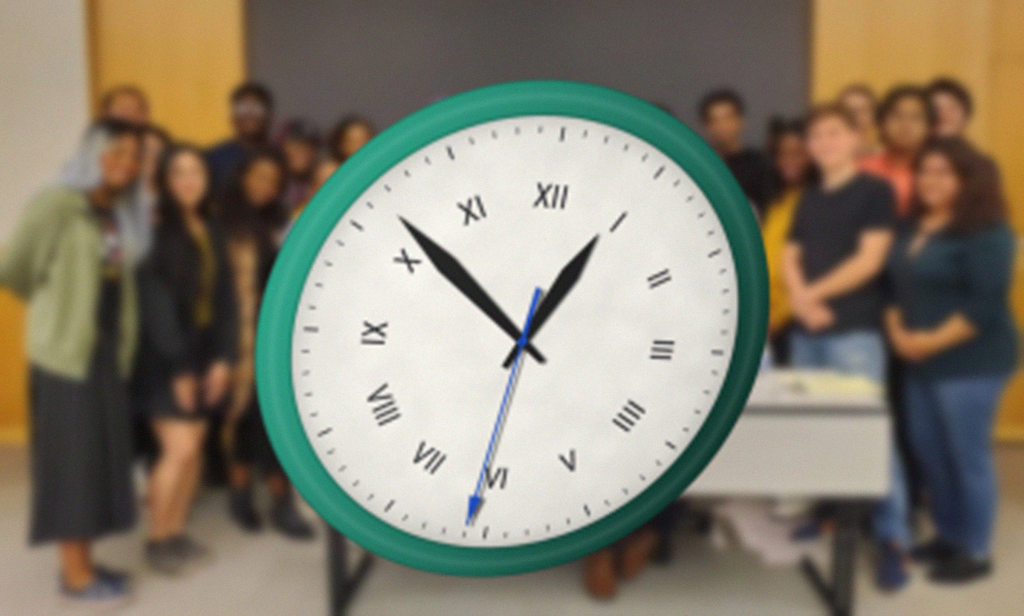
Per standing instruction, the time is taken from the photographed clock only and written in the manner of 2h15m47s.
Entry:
12h51m31s
